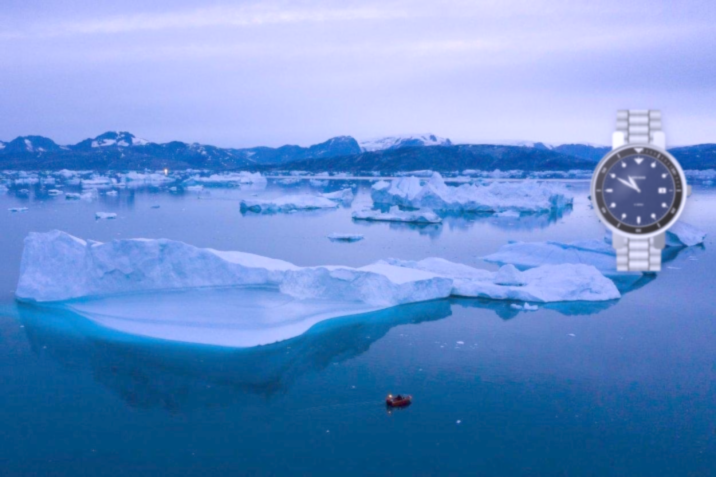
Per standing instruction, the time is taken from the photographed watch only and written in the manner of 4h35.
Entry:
10h50
